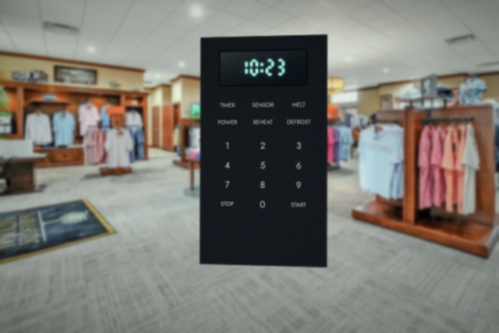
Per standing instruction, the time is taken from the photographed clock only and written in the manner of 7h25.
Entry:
10h23
